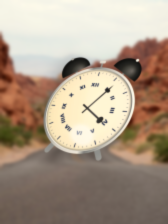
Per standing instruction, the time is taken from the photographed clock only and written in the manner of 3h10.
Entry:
4h06
